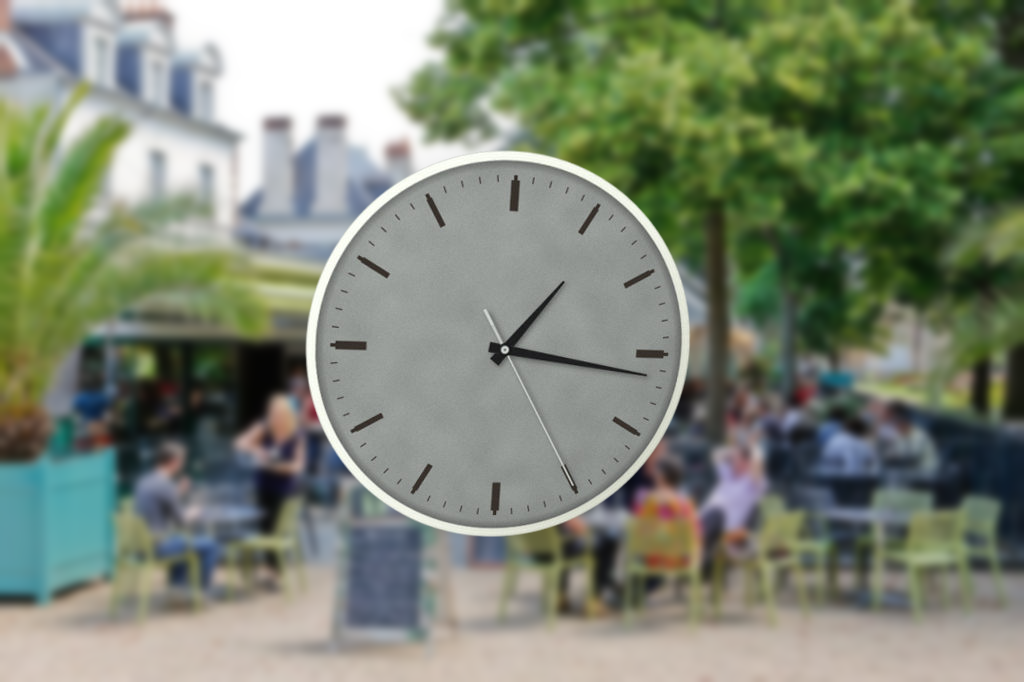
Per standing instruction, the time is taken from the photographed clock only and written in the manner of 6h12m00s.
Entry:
1h16m25s
